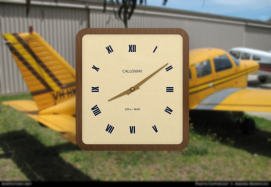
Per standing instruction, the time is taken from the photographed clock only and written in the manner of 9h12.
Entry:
8h09
